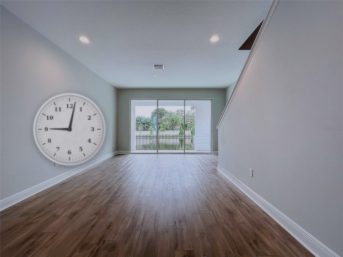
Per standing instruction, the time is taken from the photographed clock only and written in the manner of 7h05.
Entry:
9h02
